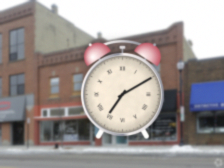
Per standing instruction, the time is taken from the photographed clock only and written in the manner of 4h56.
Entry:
7h10
